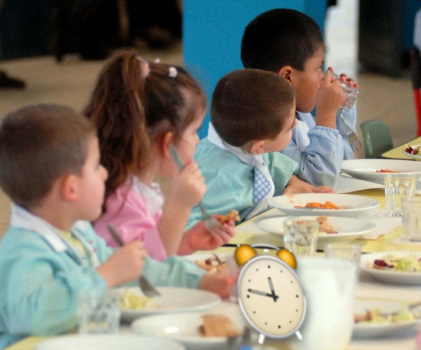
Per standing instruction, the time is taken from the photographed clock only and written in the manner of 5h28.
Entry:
11h47
